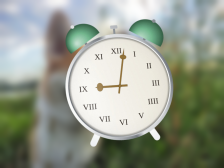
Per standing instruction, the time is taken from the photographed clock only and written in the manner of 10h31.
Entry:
9h02
